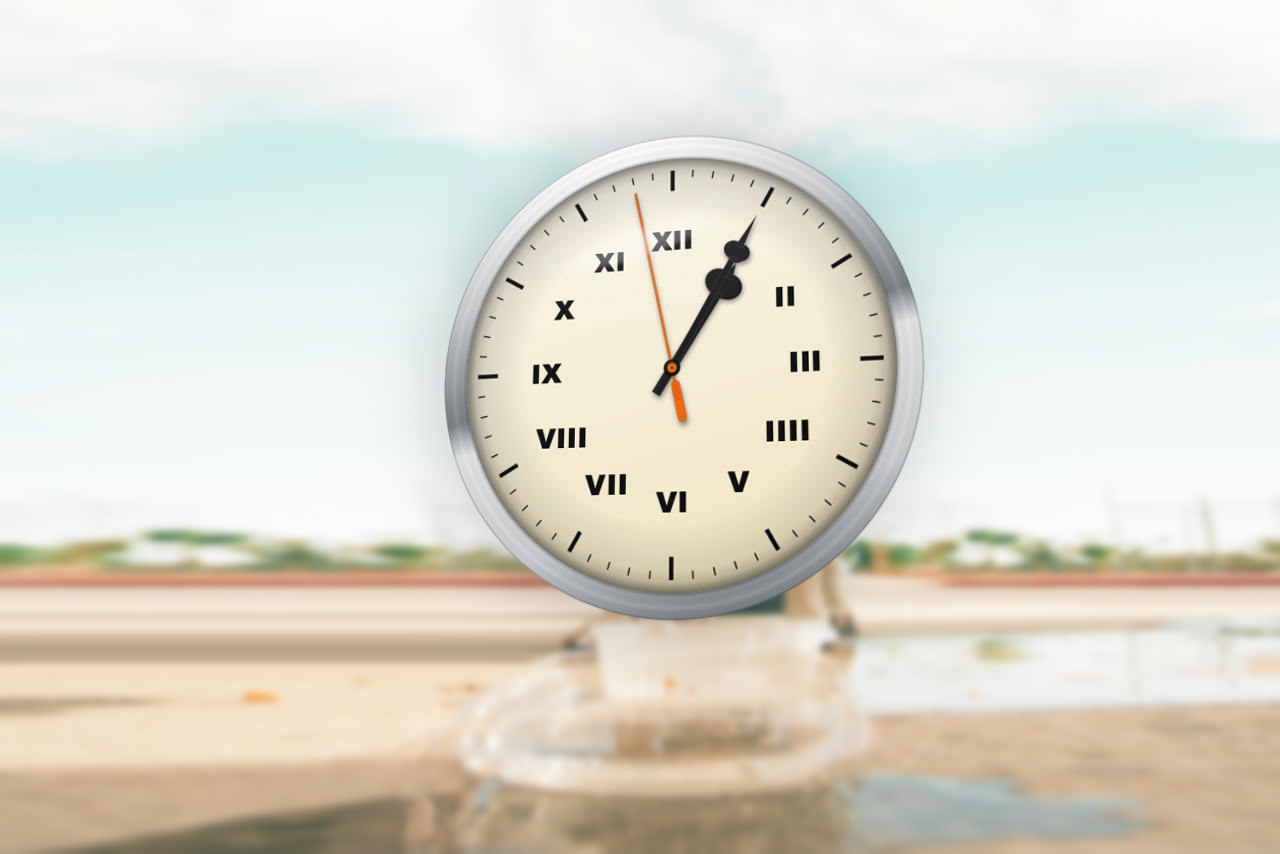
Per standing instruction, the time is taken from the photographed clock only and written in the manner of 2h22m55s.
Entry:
1h04m58s
